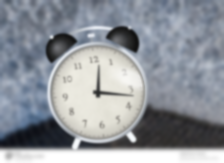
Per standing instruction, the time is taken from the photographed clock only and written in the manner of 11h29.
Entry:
12h17
